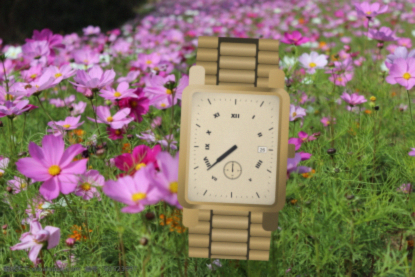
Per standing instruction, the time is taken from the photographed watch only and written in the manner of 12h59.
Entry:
7h38
